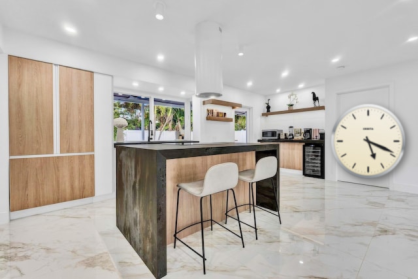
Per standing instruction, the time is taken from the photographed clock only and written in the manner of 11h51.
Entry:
5h19
